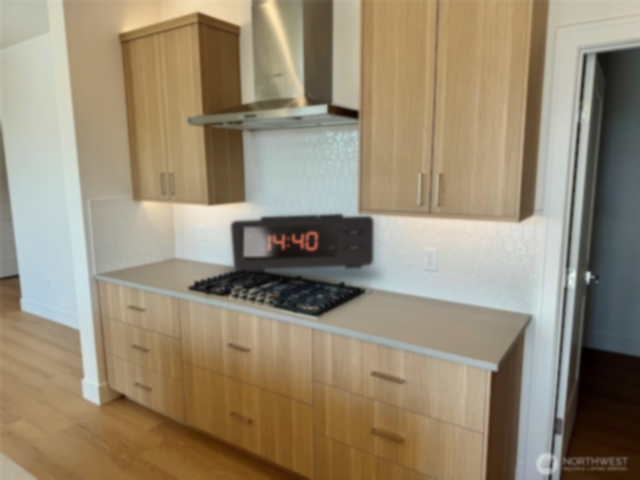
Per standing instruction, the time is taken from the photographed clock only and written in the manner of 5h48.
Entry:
14h40
